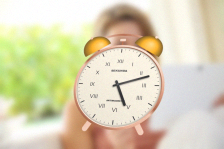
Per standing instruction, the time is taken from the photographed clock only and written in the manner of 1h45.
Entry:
5h12
